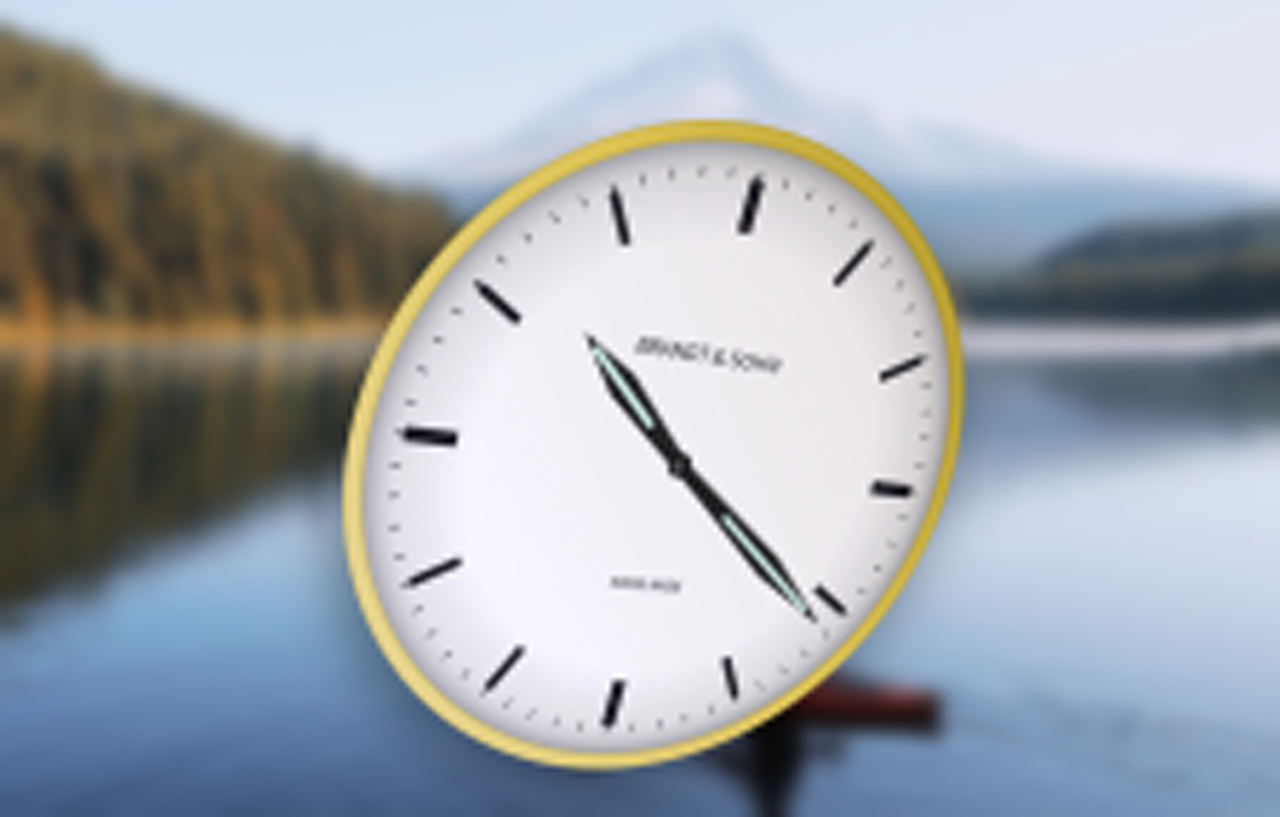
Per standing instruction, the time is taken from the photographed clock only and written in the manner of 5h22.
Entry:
10h21
